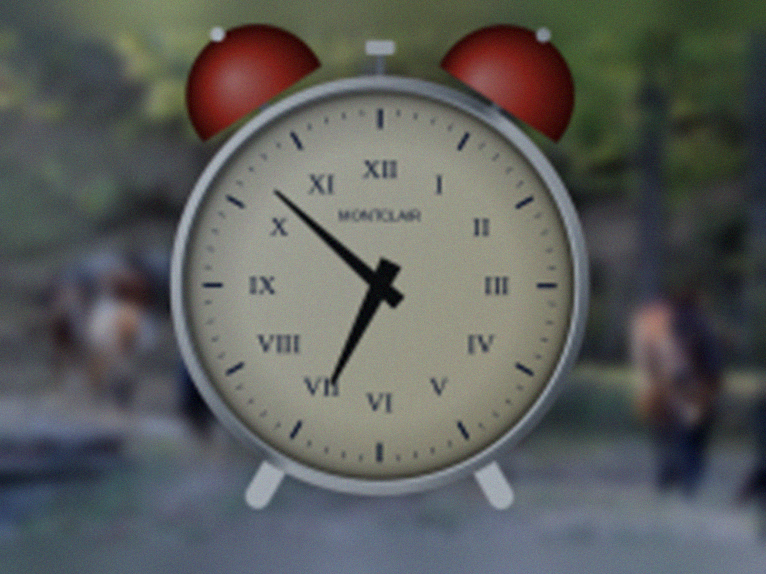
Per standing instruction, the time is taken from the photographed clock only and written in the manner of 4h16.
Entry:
6h52
